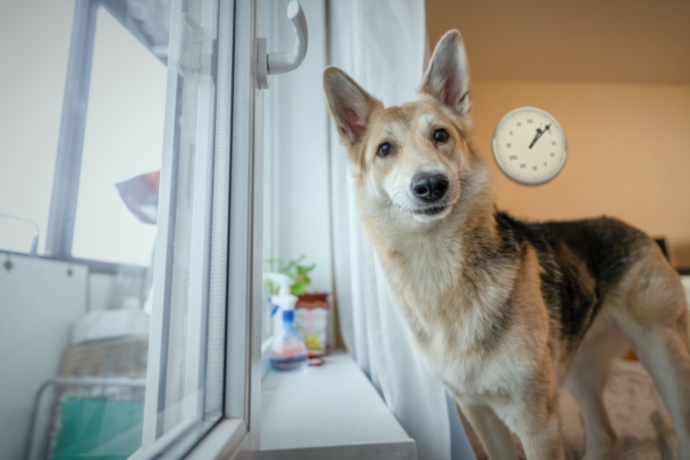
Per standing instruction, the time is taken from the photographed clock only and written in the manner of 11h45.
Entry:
1h08
